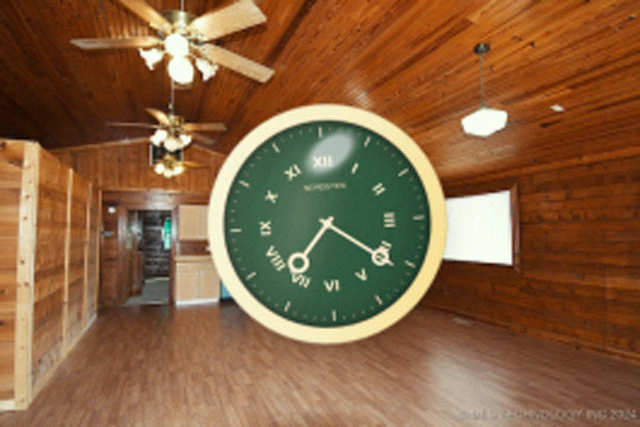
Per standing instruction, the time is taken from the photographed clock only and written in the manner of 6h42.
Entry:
7h21
